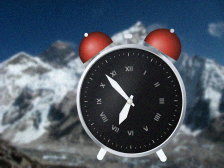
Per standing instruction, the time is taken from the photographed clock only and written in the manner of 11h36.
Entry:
6h53
